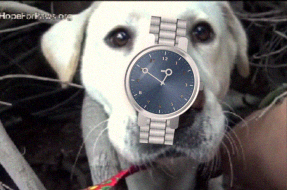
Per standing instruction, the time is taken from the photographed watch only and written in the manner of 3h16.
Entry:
12h50
